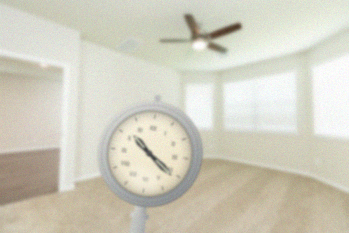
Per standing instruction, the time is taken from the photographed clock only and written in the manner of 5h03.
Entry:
10h21
